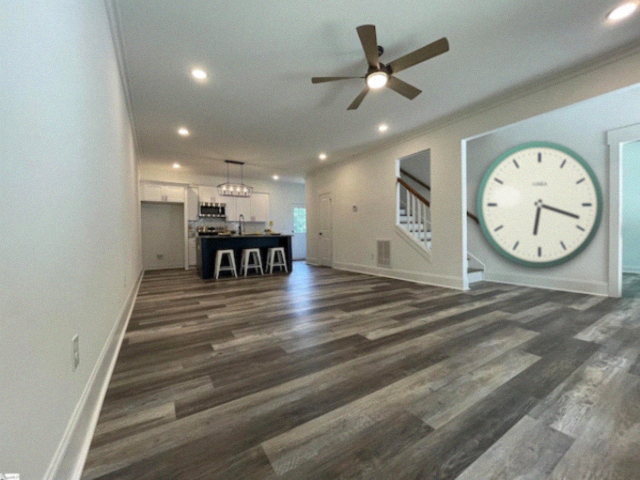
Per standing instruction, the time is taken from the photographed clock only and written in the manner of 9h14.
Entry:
6h18
